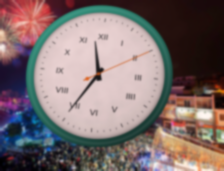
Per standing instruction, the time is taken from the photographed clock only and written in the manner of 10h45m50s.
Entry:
11h35m10s
